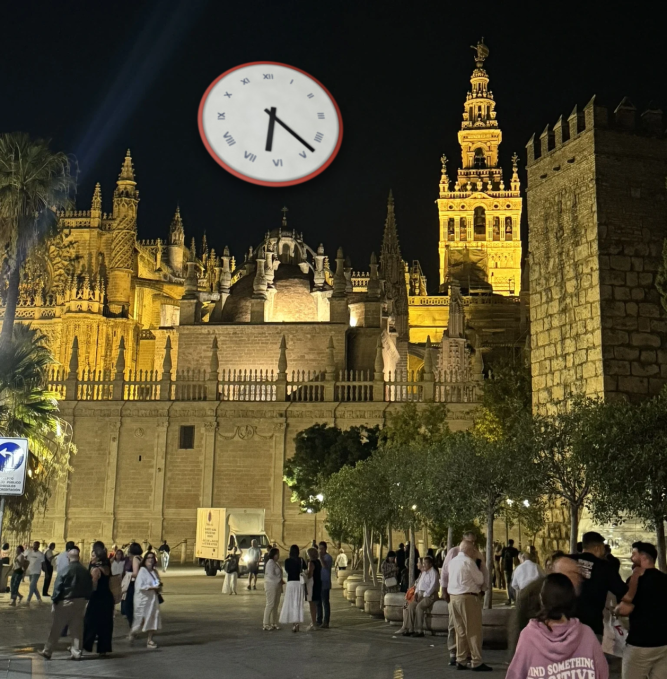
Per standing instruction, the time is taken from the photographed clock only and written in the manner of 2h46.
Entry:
6h23
